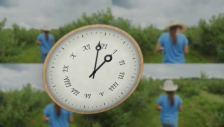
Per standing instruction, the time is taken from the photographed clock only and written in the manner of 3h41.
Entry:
12h59
